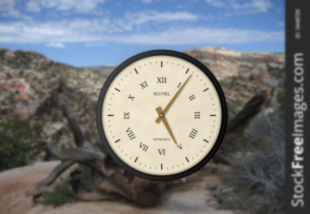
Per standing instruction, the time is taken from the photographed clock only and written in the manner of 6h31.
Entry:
5h06
